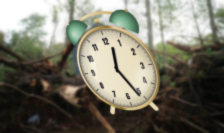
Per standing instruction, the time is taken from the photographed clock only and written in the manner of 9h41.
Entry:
12h26
